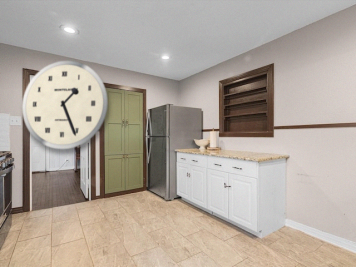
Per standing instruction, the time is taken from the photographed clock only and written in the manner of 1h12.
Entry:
1h26
